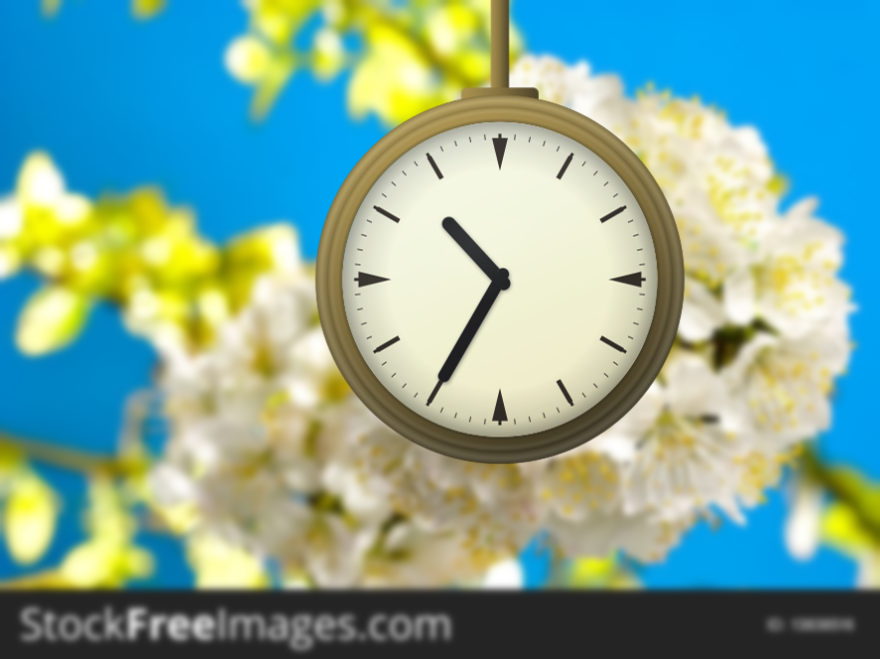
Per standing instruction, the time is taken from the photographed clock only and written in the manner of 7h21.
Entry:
10h35
